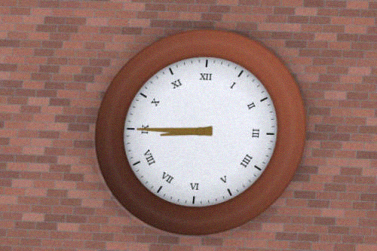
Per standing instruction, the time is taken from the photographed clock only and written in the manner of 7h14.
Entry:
8h45
